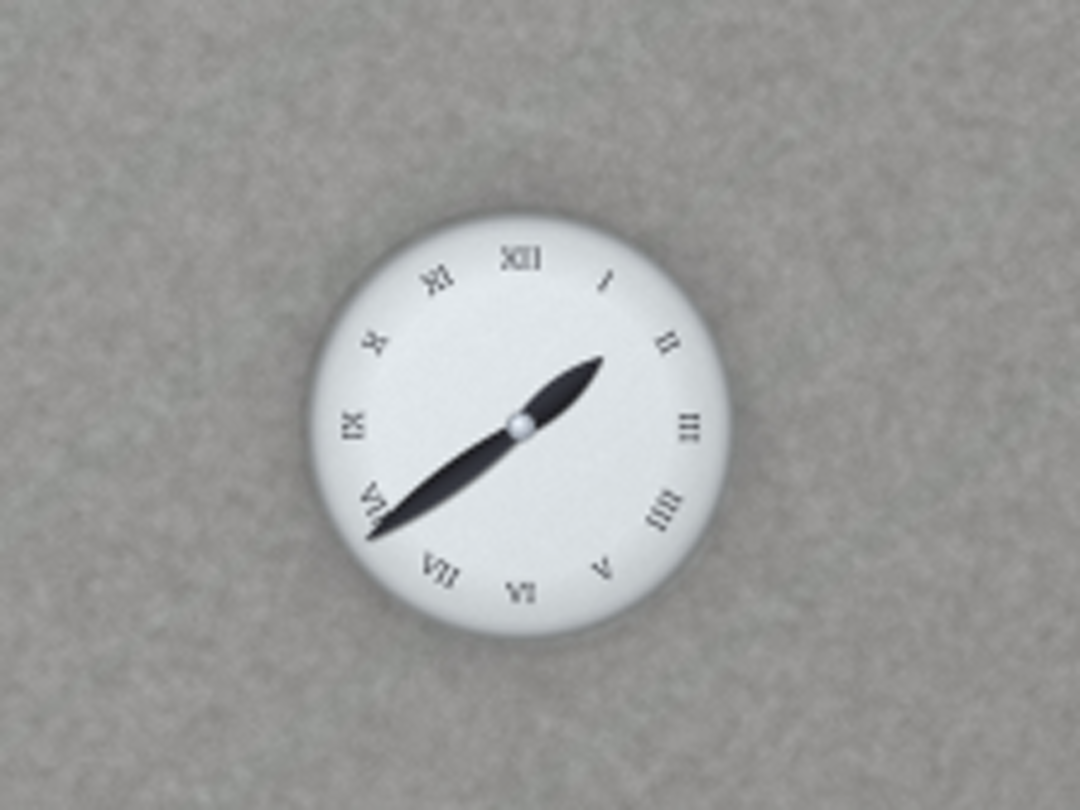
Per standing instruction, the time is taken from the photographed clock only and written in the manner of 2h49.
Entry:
1h39
